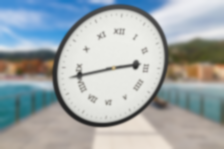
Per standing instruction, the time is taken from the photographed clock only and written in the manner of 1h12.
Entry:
2h43
